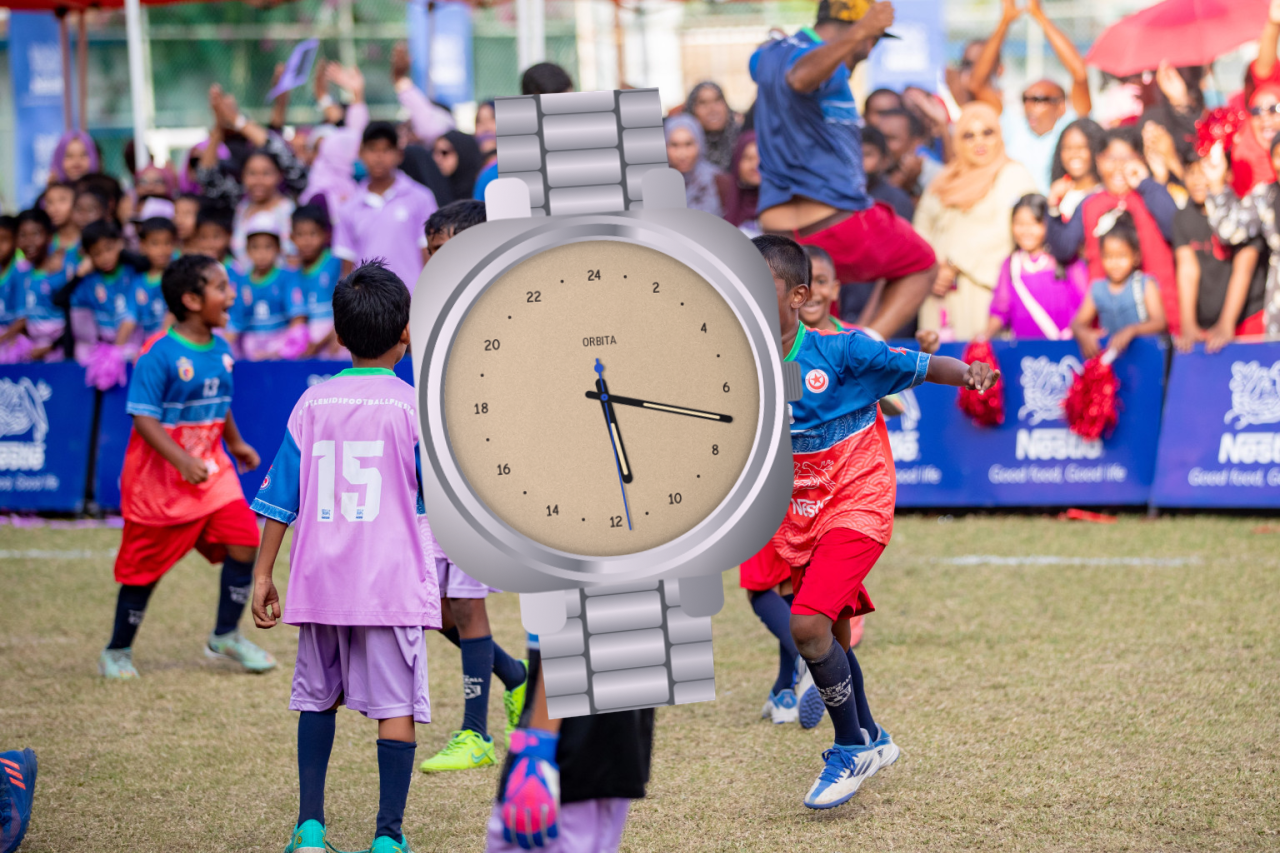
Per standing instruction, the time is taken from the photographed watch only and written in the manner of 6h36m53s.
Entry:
11h17m29s
